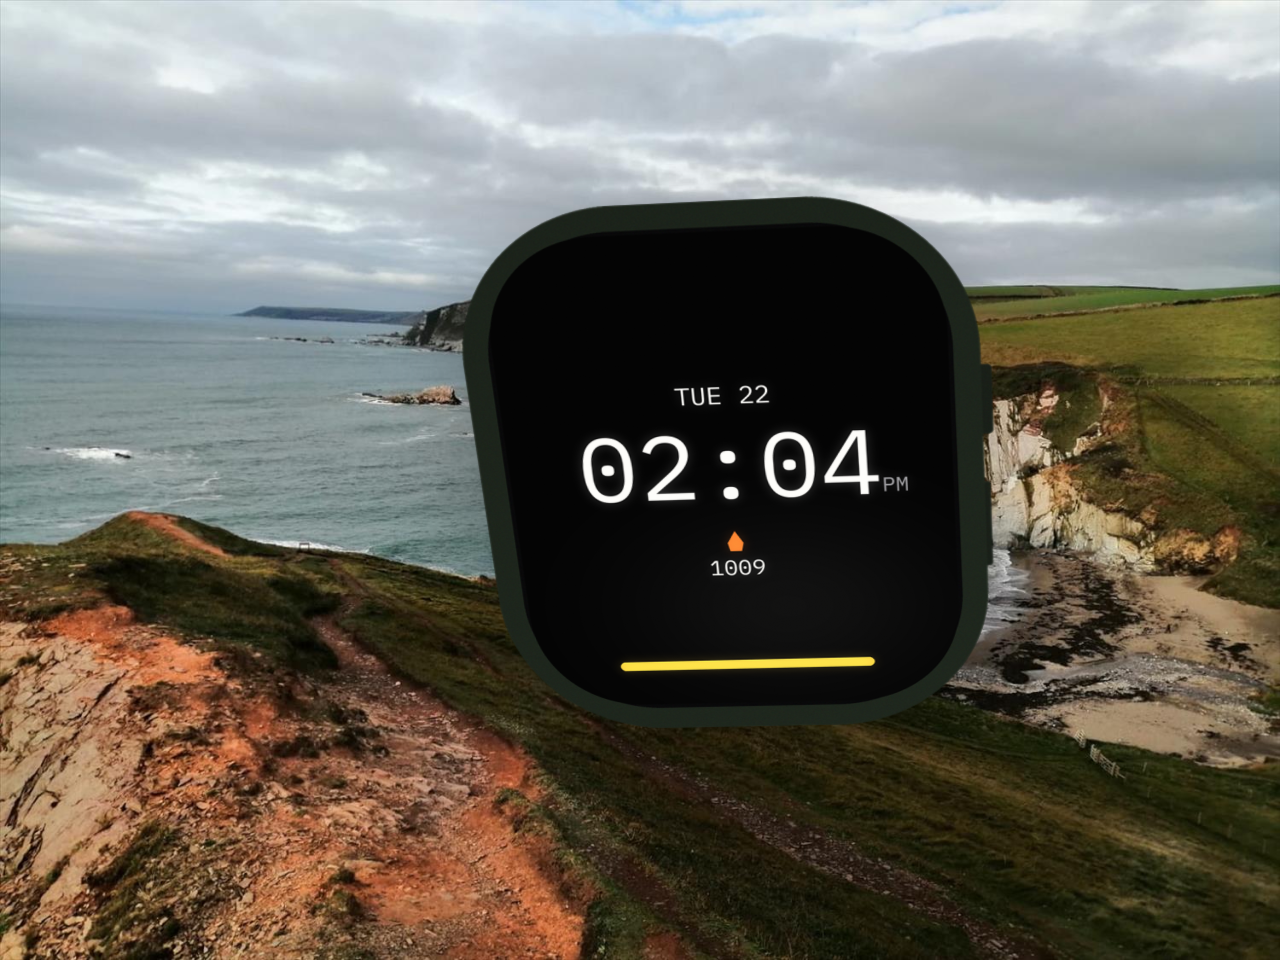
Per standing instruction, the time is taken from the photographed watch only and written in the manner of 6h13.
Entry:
2h04
